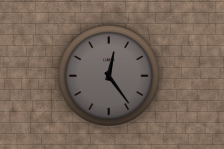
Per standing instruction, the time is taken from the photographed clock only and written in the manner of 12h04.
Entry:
12h24
